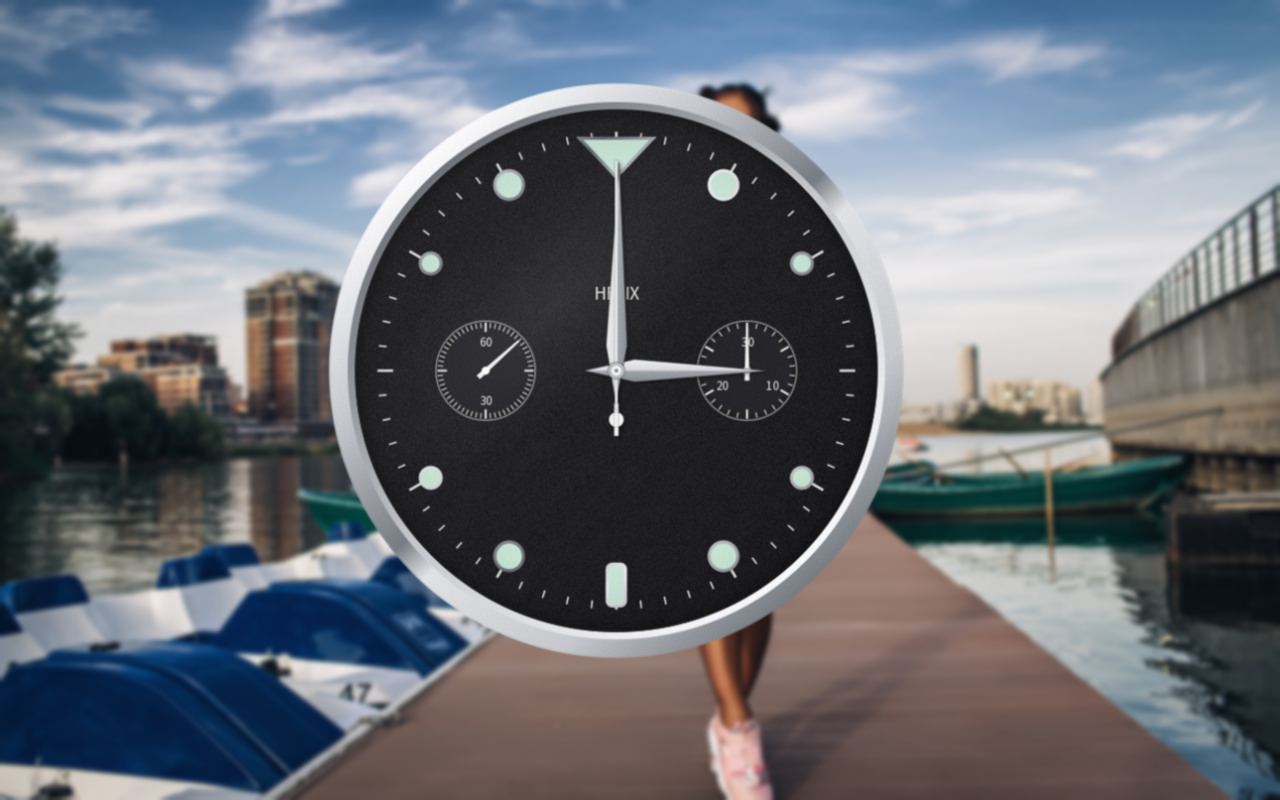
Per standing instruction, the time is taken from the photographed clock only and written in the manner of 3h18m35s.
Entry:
3h00m08s
